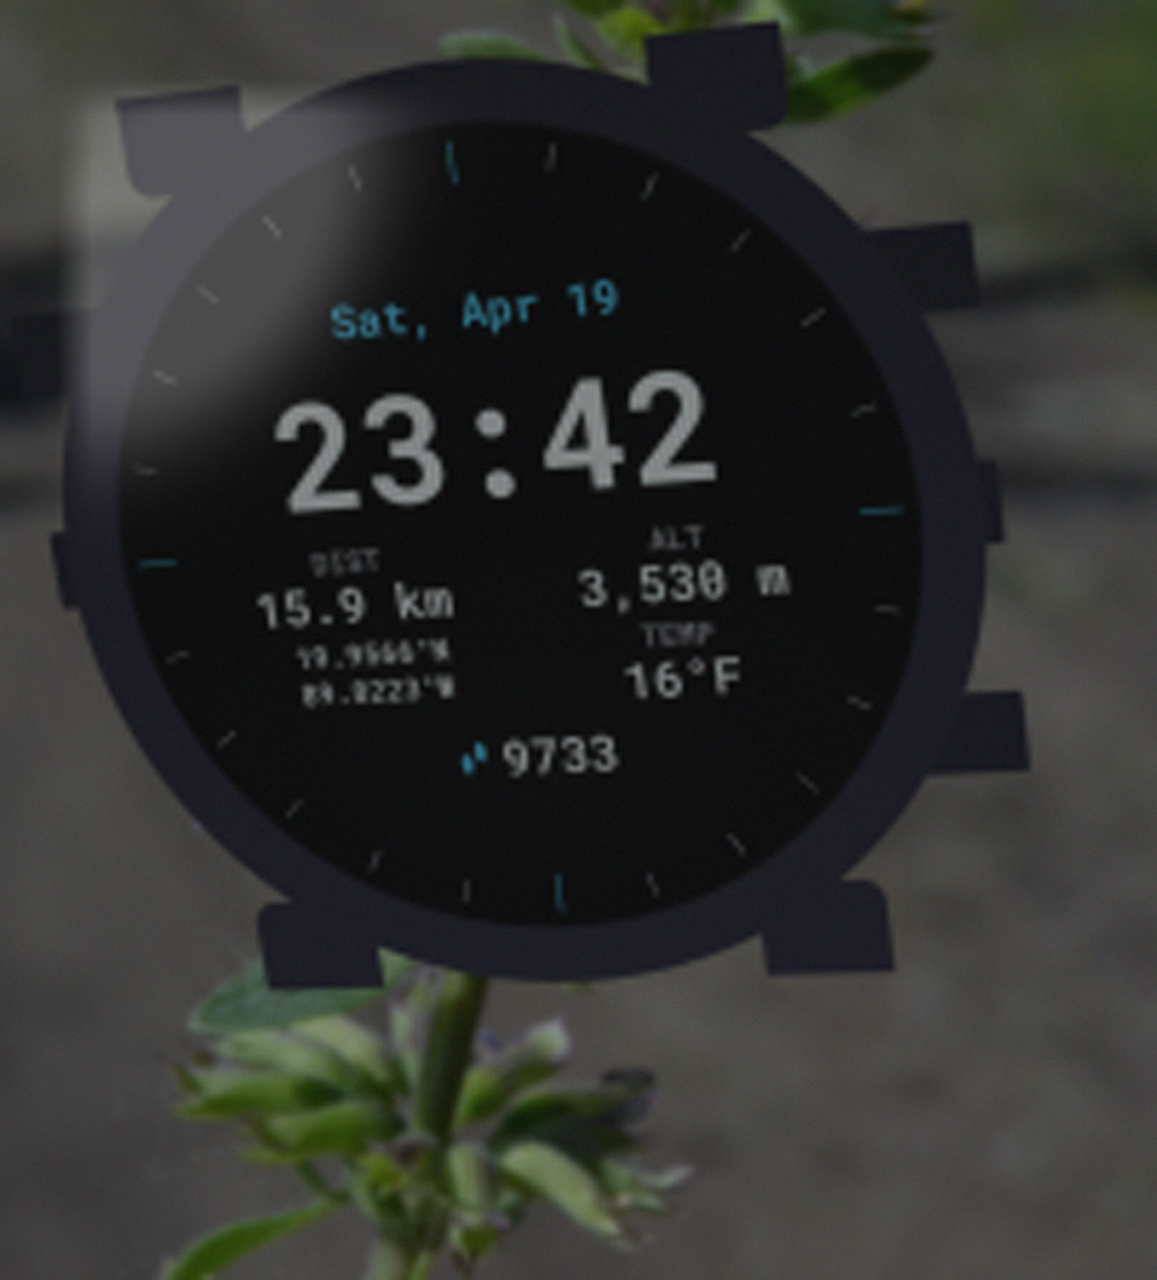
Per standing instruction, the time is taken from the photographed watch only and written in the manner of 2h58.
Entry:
23h42
